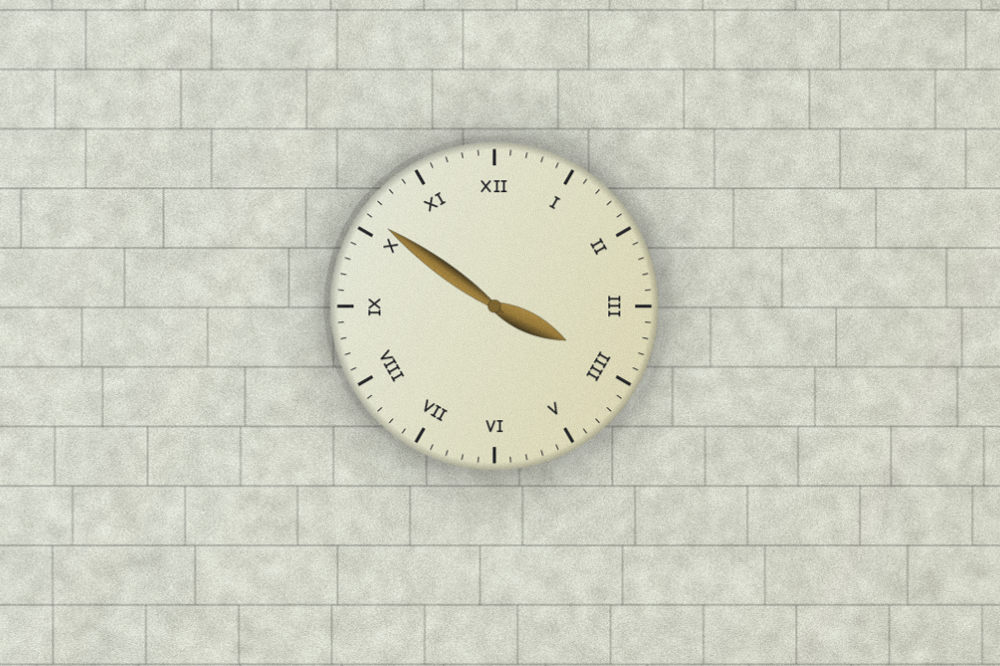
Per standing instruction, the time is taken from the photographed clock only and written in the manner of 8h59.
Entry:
3h51
